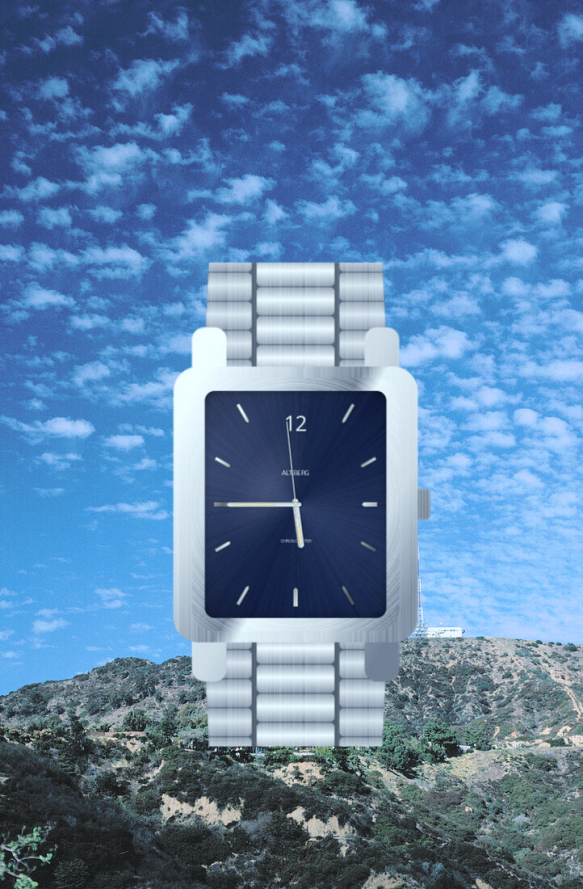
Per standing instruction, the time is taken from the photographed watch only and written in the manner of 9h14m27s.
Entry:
5h44m59s
